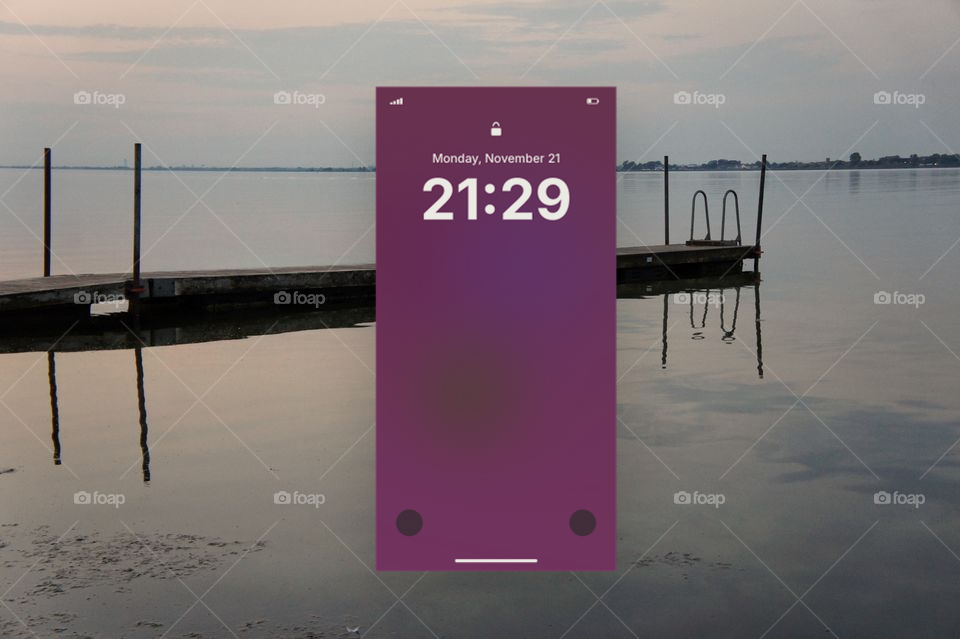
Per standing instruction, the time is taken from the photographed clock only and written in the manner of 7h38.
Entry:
21h29
